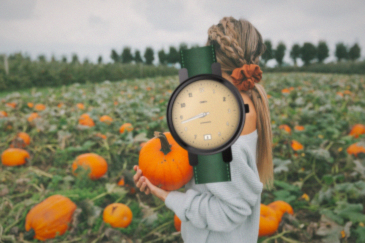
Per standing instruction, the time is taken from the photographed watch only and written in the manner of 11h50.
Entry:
8h43
